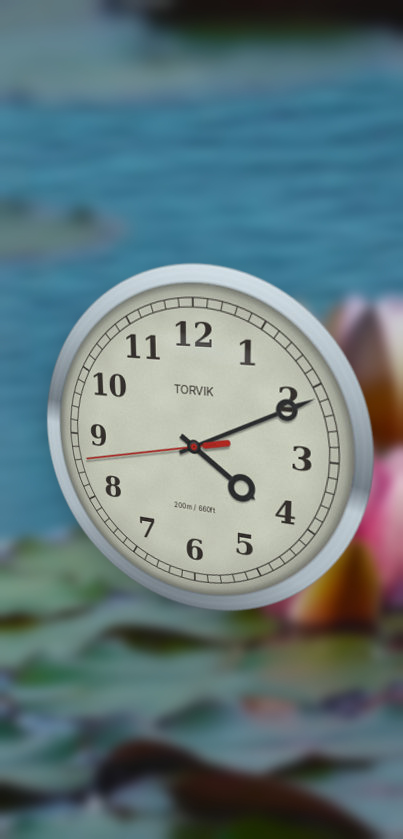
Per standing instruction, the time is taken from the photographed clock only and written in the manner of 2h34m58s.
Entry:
4h10m43s
